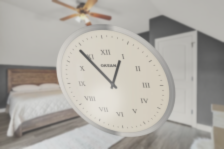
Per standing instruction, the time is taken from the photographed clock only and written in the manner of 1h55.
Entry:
12h54
